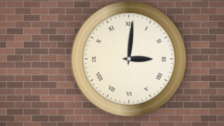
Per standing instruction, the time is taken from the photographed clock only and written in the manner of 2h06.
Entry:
3h01
